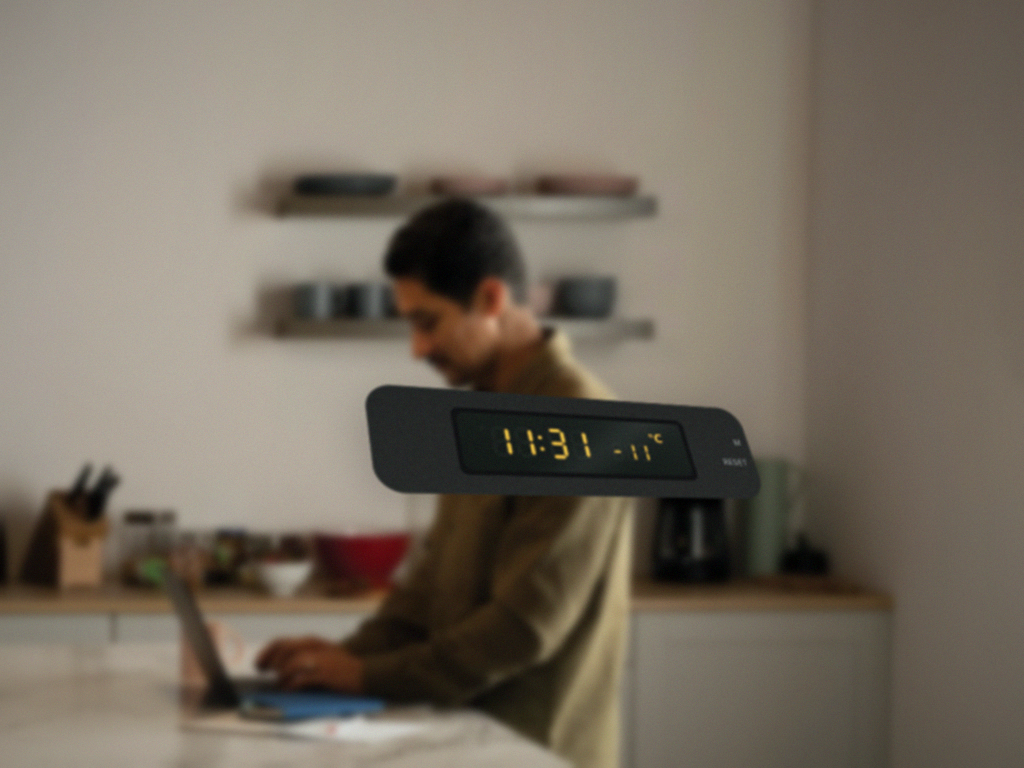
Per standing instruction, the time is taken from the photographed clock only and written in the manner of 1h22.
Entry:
11h31
